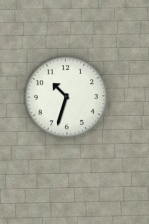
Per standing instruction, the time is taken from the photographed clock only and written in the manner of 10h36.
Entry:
10h33
